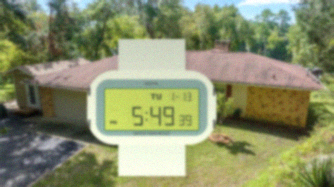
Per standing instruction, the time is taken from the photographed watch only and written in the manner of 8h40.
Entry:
5h49
